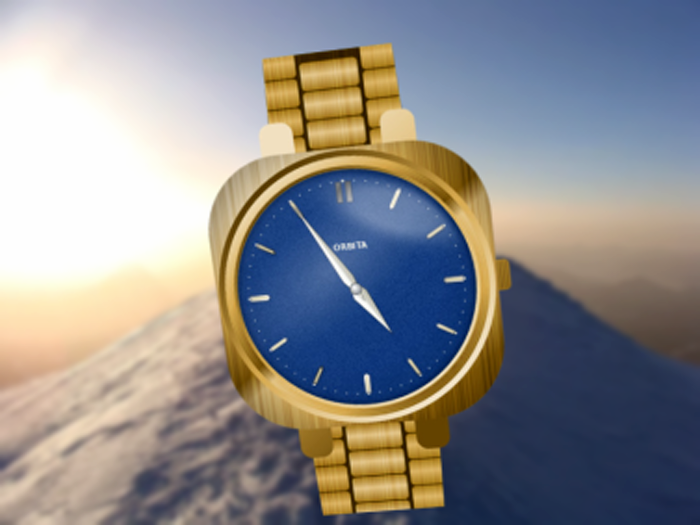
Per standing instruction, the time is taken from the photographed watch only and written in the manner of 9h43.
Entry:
4h55
